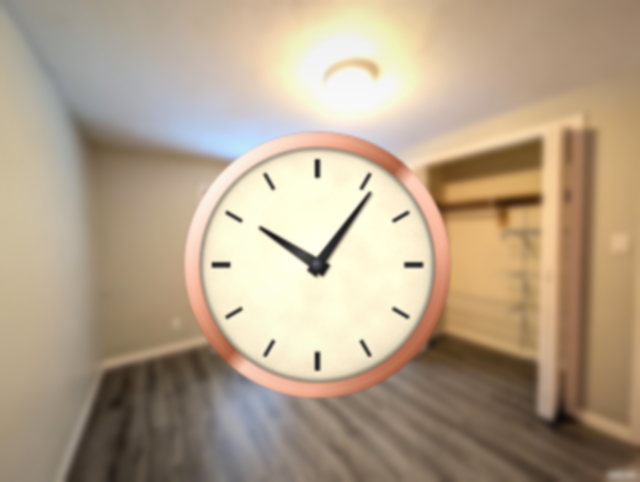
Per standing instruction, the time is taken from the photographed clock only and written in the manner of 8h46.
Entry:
10h06
